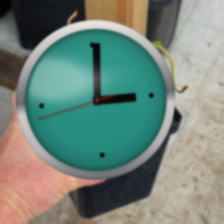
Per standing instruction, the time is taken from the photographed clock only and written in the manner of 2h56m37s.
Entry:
3h00m43s
